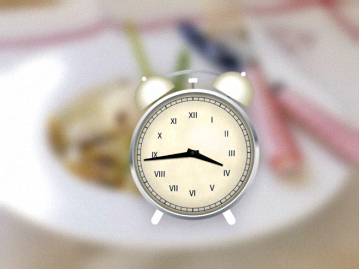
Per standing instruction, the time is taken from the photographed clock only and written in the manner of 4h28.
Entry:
3h44
